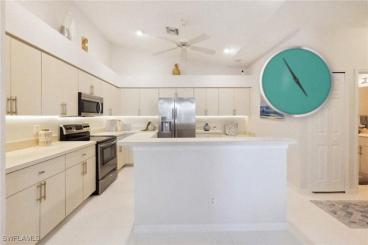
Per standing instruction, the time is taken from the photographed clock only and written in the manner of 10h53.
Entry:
4h55
